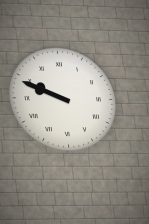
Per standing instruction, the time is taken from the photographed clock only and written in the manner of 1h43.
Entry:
9h49
